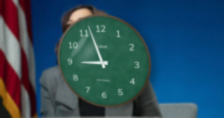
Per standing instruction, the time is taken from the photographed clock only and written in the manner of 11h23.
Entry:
8h57
